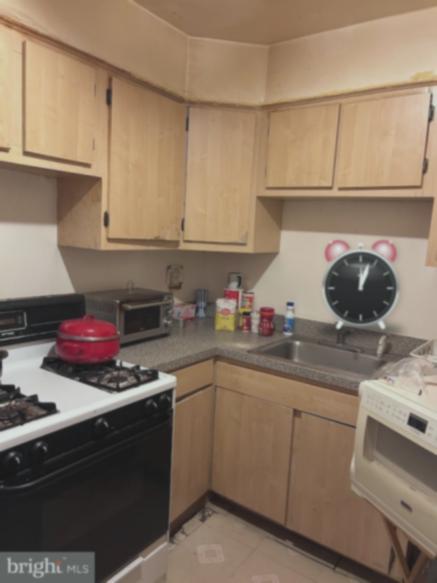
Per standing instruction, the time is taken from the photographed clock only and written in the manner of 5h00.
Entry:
12h03
